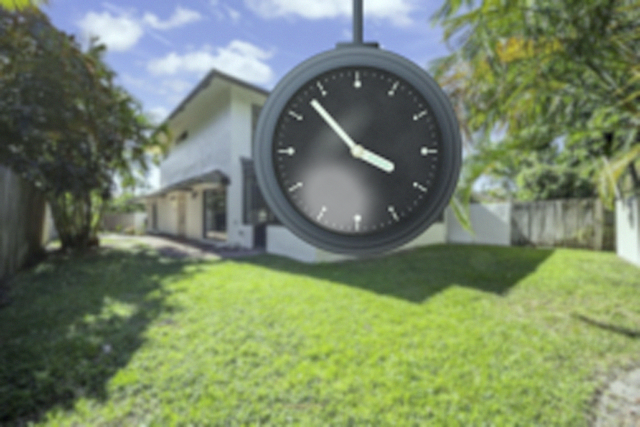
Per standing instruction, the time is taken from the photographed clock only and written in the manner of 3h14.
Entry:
3h53
